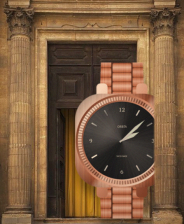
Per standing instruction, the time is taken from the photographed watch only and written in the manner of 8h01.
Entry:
2h08
